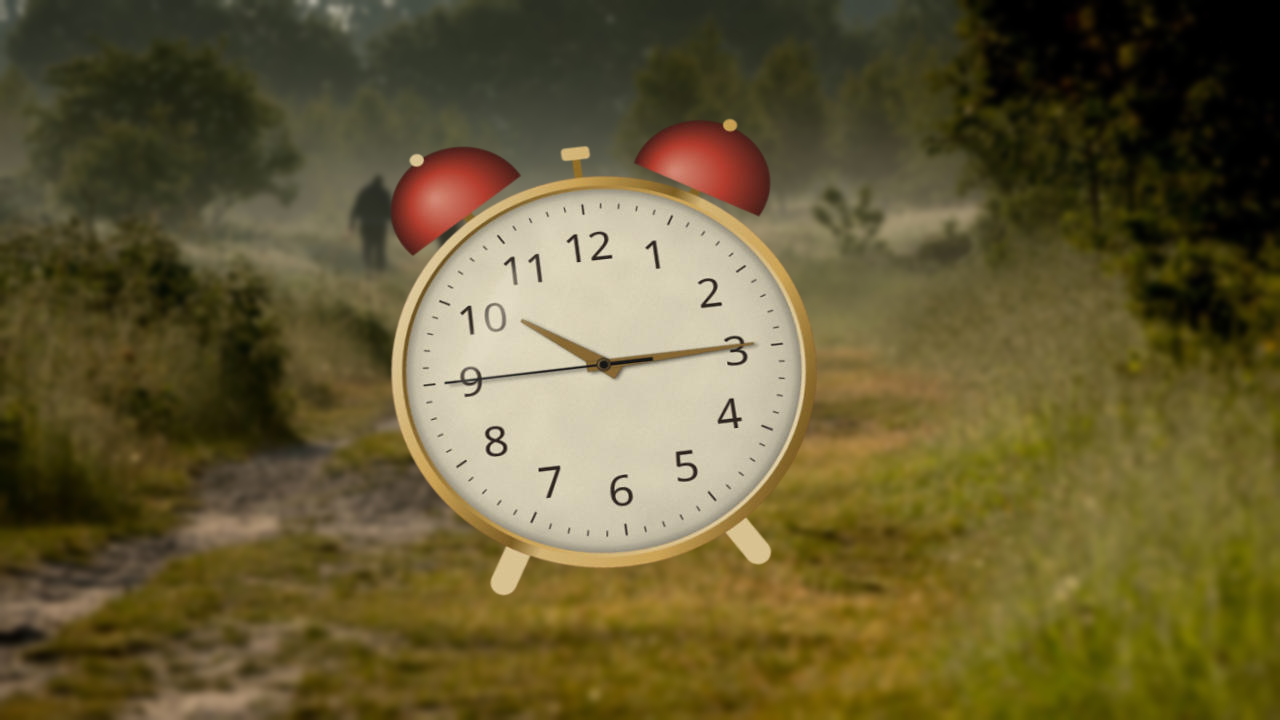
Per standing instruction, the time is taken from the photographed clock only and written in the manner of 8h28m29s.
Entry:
10h14m45s
